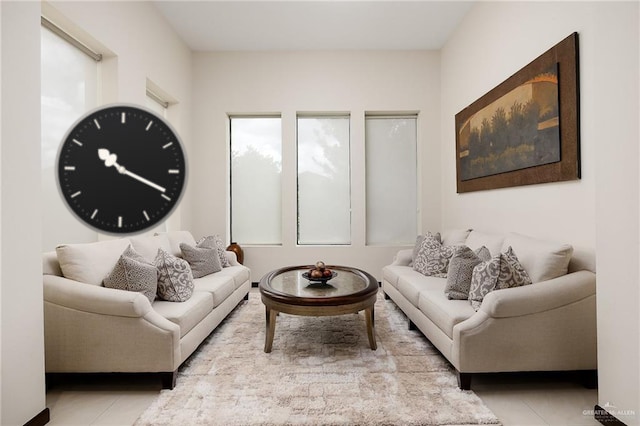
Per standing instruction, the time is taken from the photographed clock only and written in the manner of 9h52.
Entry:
10h19
